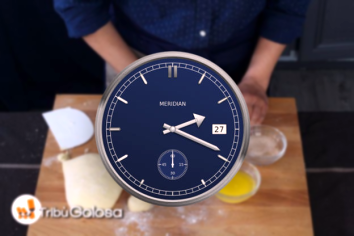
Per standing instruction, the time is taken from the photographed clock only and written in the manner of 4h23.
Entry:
2h19
